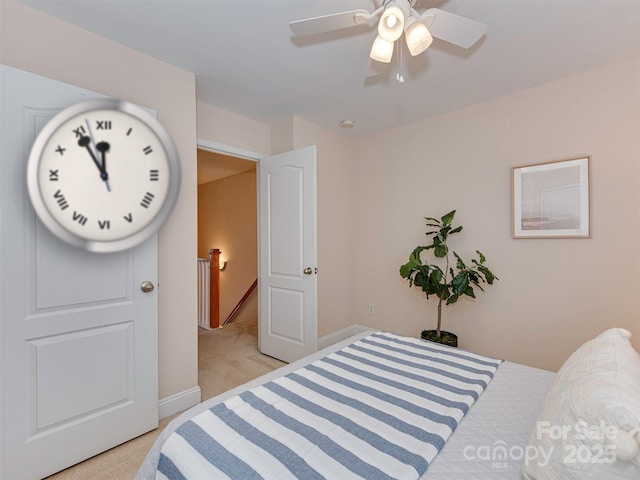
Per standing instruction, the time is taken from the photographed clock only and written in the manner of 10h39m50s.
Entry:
11h54m57s
